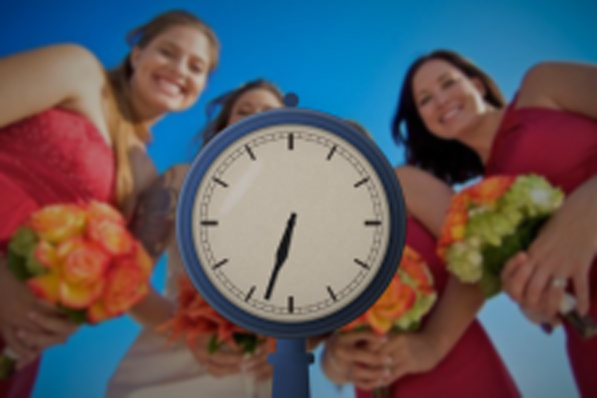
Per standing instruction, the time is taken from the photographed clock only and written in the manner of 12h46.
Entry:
6h33
